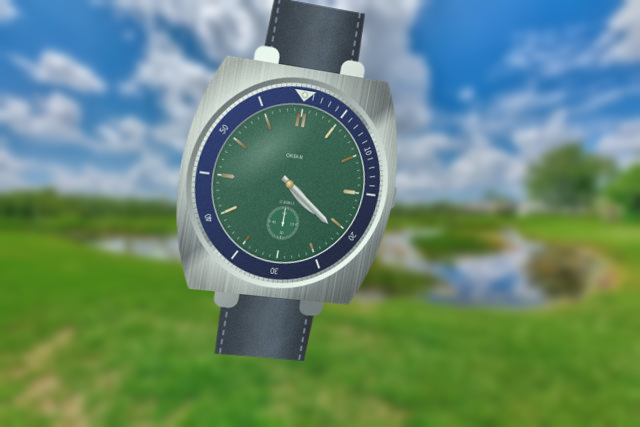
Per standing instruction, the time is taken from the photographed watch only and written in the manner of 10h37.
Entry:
4h21
